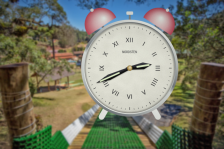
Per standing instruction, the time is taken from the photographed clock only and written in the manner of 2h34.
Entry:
2h41
